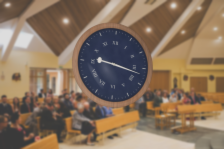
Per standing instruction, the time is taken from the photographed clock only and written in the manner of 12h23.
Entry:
9h17
